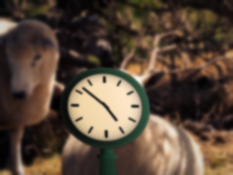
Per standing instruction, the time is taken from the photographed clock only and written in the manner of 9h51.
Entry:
4h52
